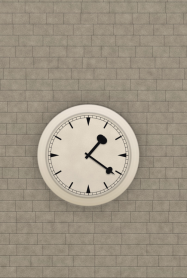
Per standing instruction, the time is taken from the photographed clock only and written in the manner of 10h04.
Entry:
1h21
